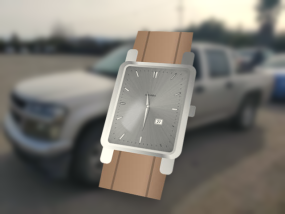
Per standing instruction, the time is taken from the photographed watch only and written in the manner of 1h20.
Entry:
11h30
